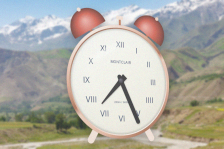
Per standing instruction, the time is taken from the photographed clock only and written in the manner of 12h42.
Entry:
7h26
